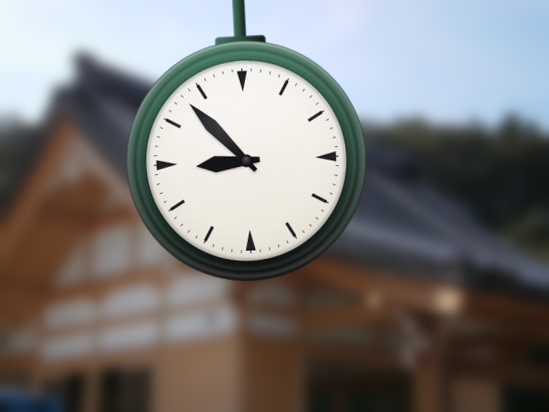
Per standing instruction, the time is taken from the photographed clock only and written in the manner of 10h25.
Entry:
8h53
